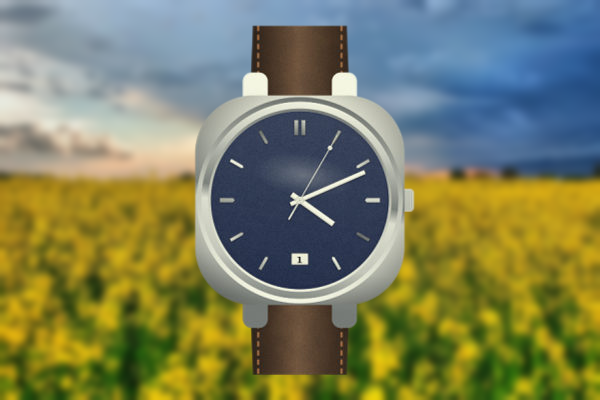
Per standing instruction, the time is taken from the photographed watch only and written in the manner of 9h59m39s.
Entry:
4h11m05s
